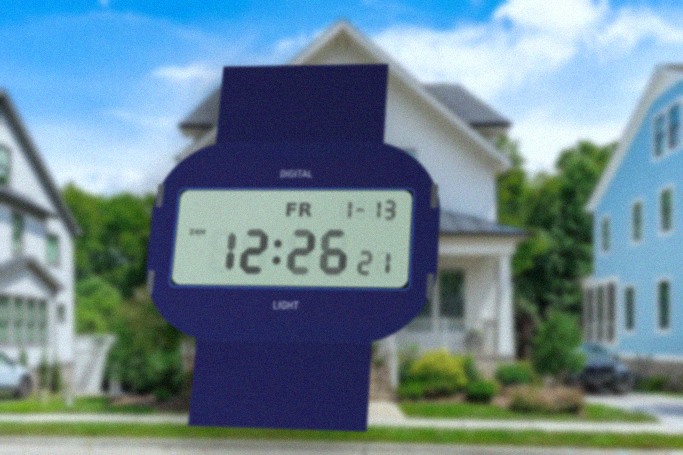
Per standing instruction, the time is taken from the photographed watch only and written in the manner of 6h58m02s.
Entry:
12h26m21s
